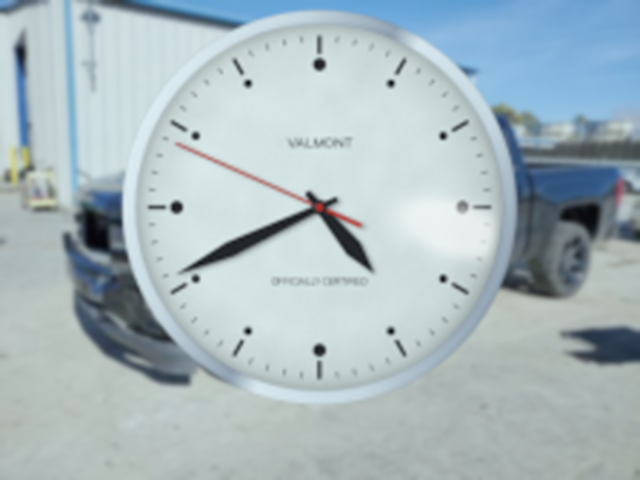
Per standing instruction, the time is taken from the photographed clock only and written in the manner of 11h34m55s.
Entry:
4h40m49s
